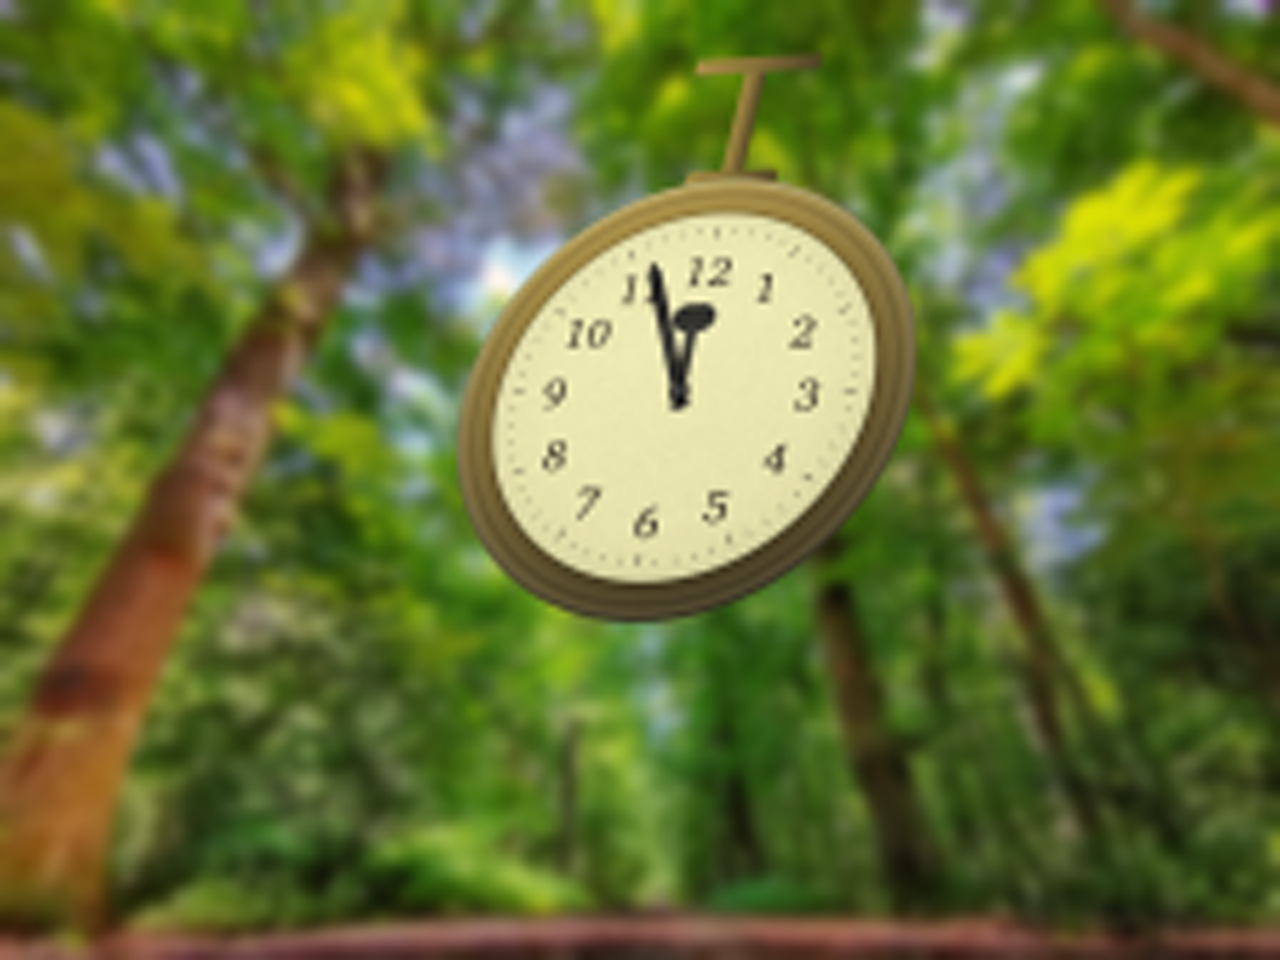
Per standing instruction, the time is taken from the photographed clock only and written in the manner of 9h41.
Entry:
11h56
